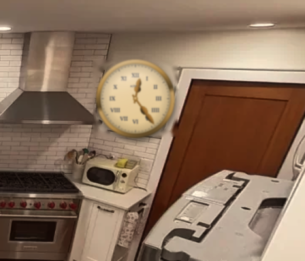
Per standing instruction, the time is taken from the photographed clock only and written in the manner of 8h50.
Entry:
12h24
